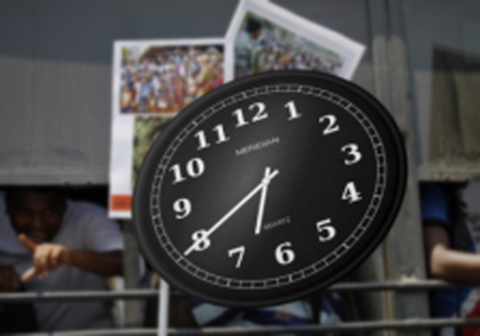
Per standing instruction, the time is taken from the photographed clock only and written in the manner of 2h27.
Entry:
6h40
